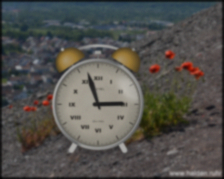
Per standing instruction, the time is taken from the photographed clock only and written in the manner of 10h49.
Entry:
2h57
